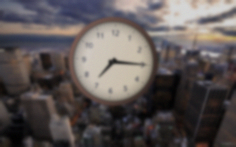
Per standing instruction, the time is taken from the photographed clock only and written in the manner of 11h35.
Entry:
7h15
